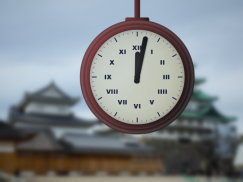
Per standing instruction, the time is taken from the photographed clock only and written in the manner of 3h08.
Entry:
12h02
